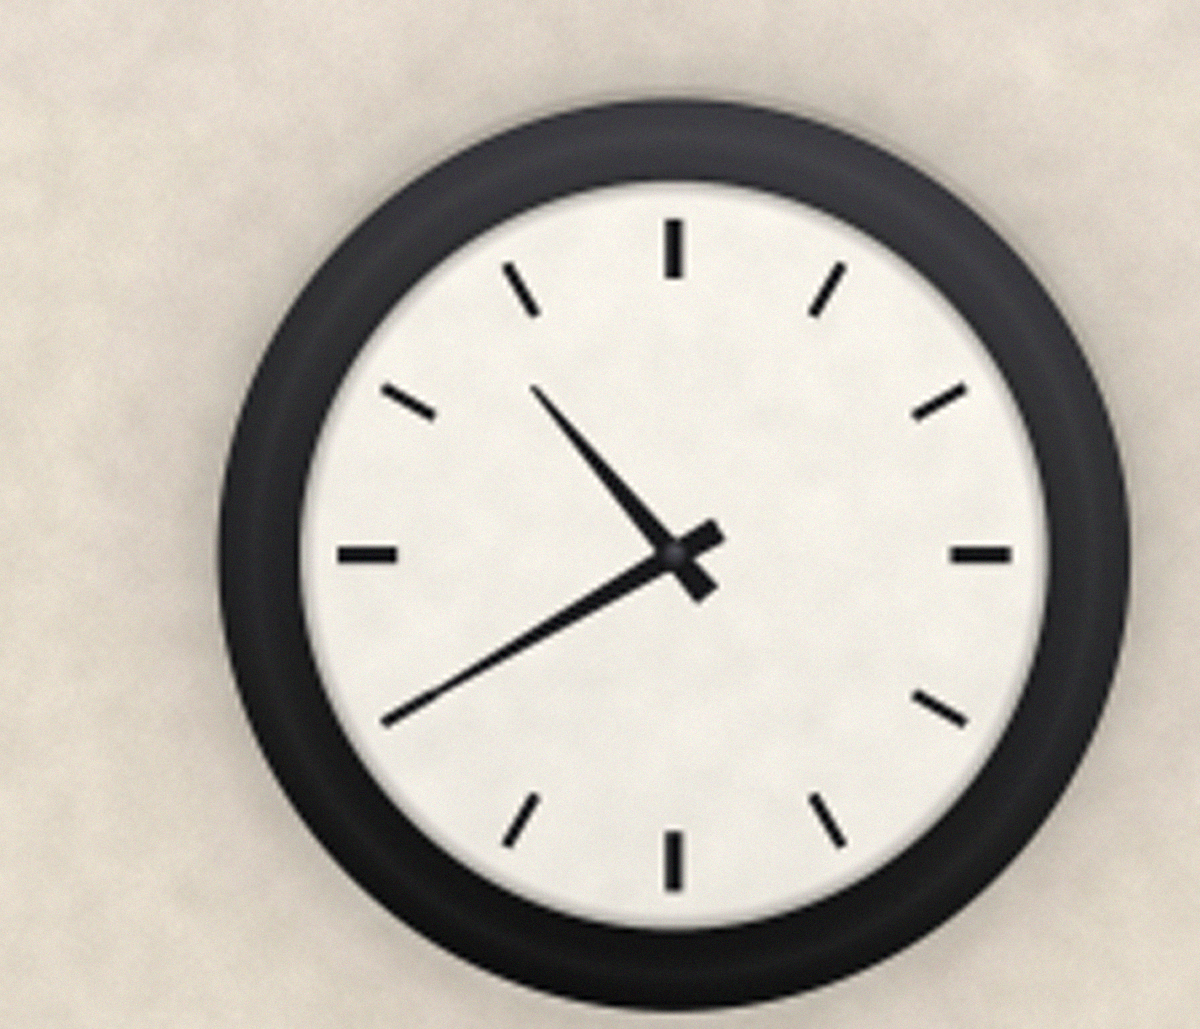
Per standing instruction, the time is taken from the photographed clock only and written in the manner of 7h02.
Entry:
10h40
